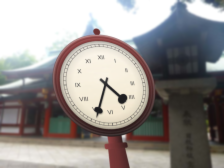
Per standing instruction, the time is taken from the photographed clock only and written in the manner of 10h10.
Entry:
4h34
